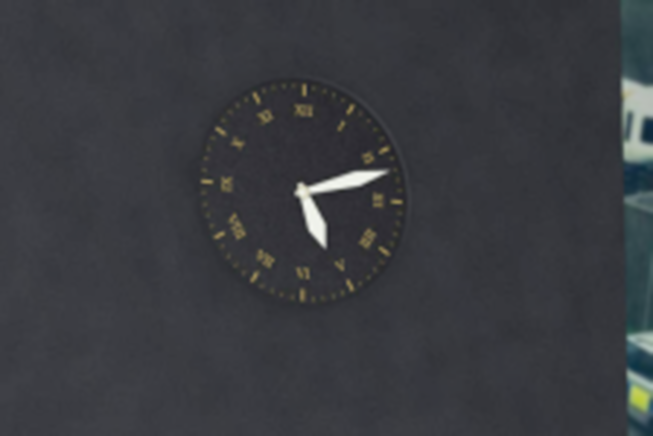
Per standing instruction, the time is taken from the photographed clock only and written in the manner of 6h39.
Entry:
5h12
